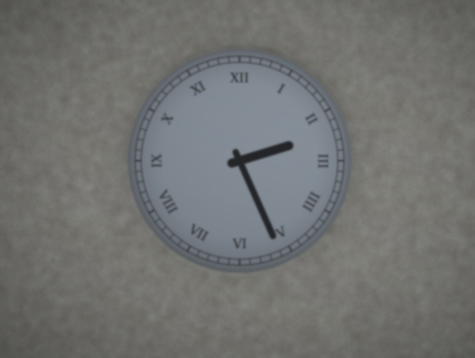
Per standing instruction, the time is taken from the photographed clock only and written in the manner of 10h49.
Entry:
2h26
